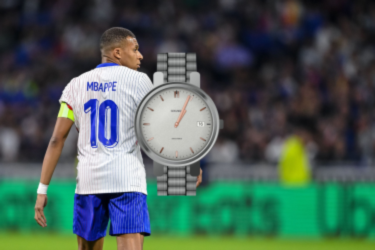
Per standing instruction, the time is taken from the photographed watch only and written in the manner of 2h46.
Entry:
1h04
